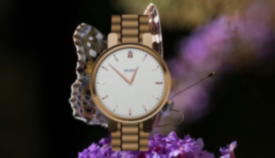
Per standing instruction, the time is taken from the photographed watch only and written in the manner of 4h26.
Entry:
12h52
